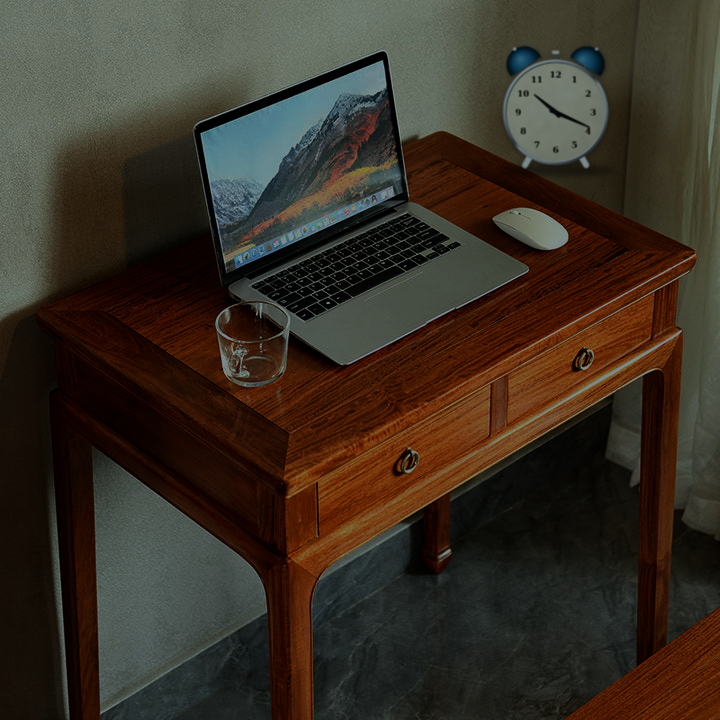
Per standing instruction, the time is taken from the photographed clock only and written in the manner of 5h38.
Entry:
10h19
